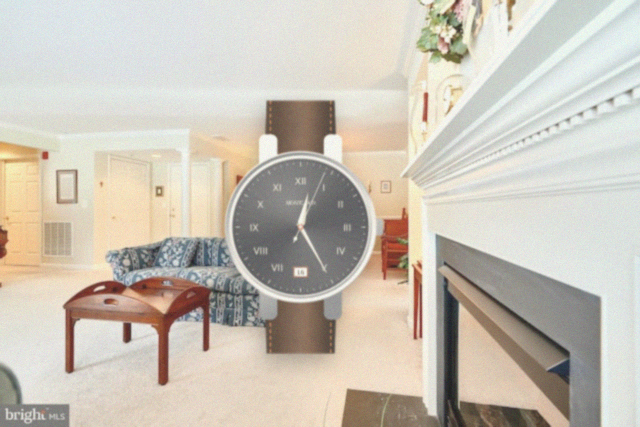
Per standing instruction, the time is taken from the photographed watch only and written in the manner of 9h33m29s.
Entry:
12h25m04s
